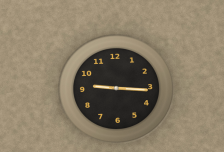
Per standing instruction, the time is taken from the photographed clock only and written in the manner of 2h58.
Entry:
9h16
